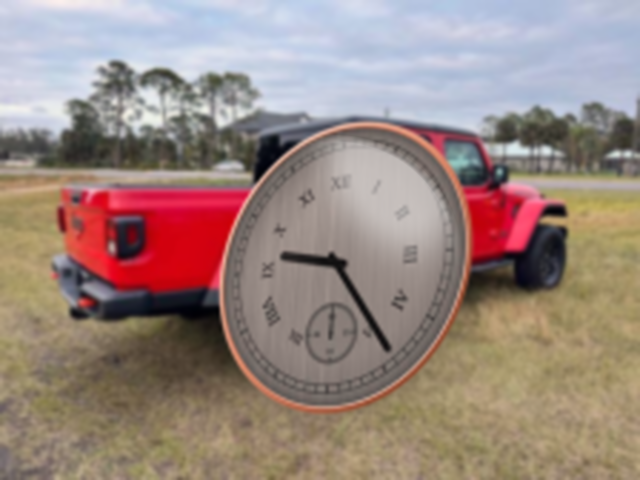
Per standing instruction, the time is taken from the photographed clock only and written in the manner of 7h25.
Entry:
9h24
